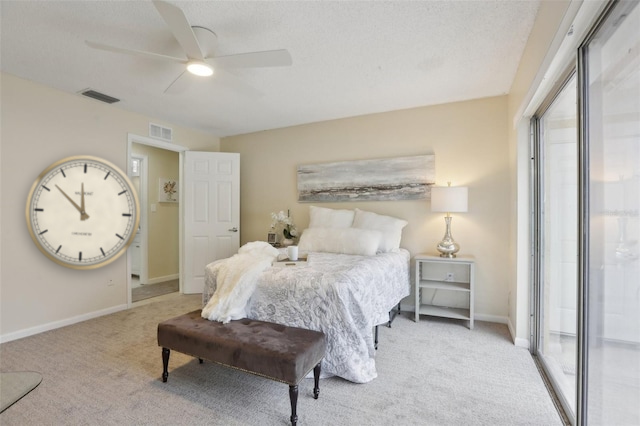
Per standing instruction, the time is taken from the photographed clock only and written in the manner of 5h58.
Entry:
11h52
